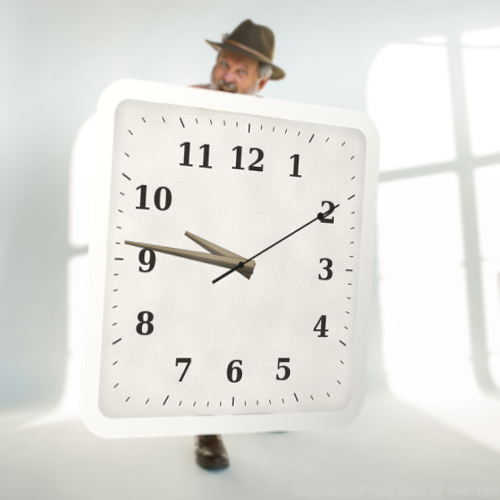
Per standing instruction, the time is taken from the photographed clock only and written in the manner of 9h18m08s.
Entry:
9h46m10s
